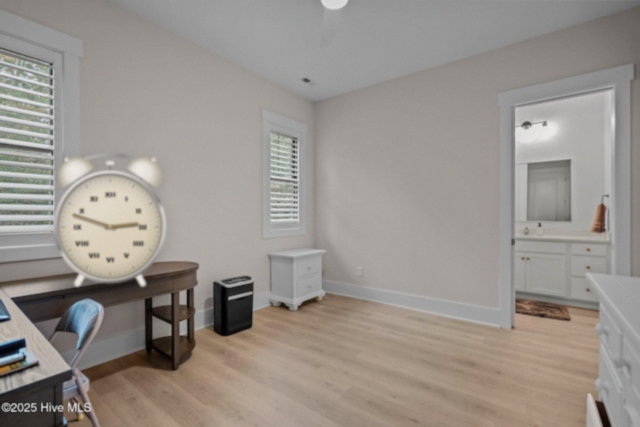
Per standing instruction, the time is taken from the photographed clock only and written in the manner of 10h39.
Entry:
2h48
